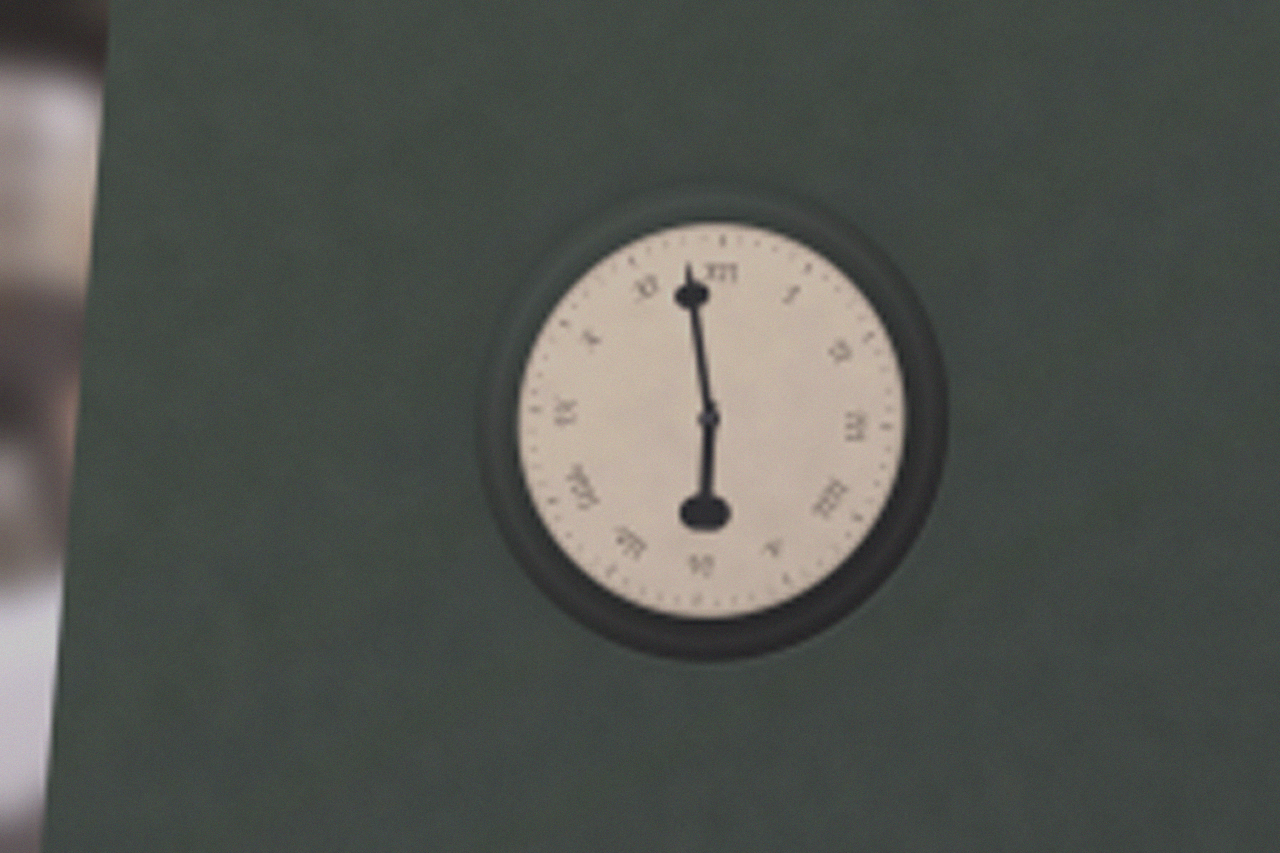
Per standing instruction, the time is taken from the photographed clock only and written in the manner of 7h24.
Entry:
5h58
